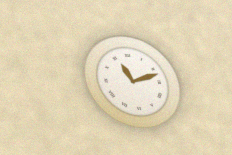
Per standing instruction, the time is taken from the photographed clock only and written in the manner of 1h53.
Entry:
11h12
